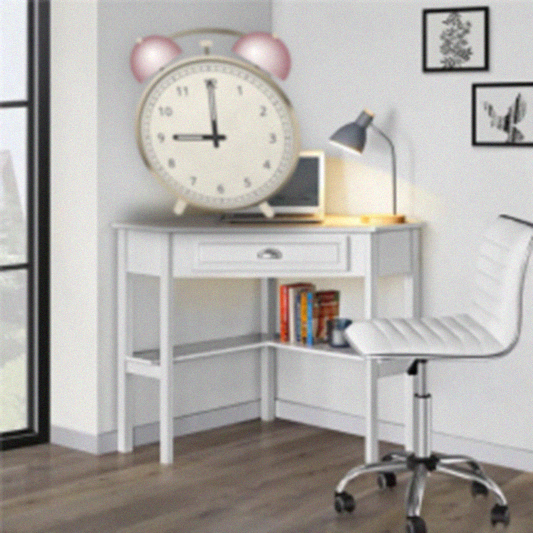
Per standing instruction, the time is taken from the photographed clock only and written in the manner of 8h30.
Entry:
9h00
